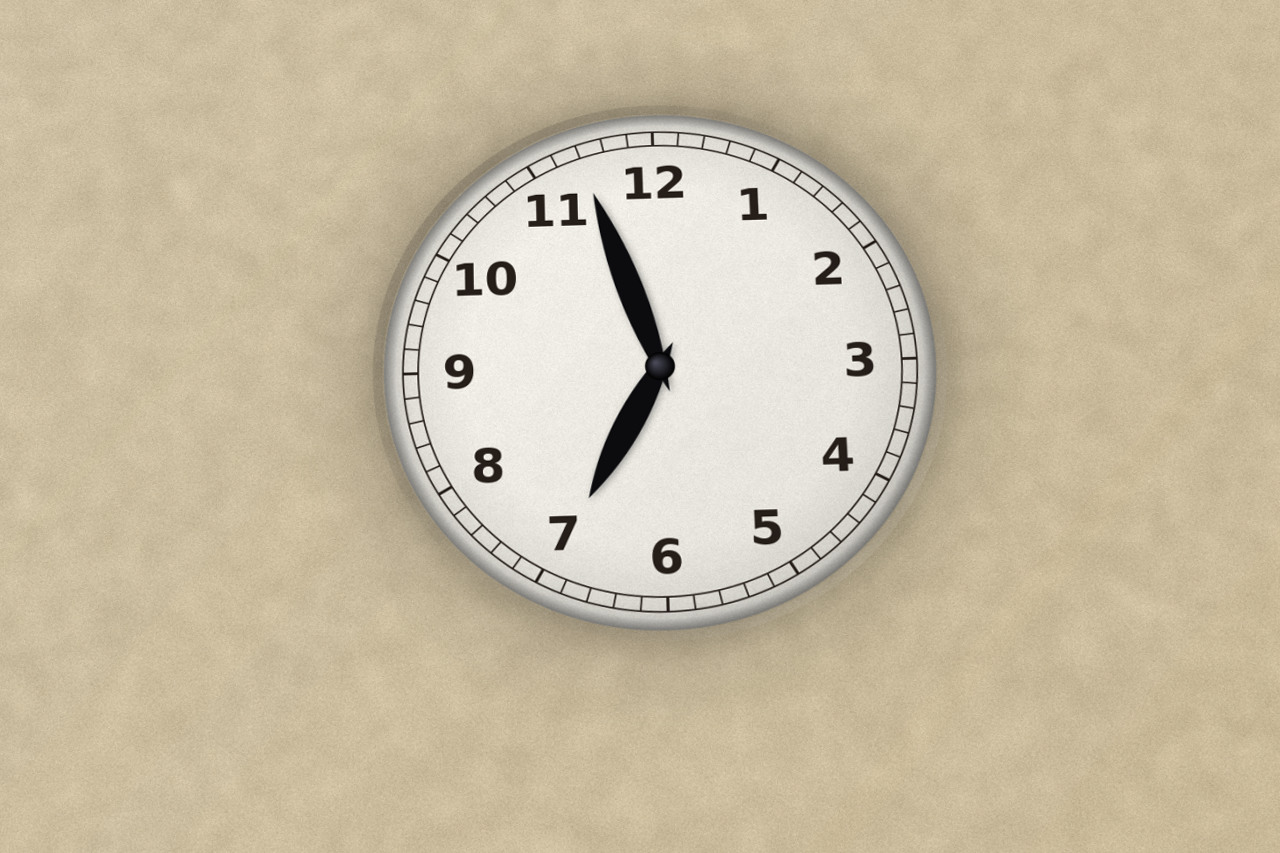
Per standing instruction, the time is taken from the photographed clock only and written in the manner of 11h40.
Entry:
6h57
